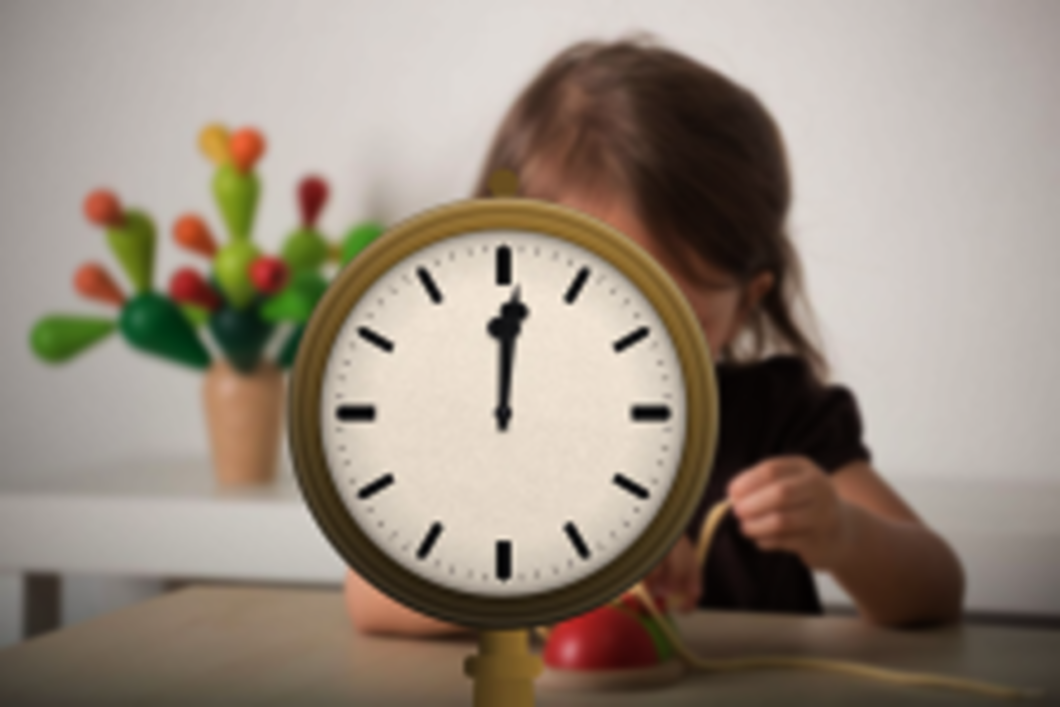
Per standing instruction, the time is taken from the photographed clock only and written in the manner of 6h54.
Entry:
12h01
